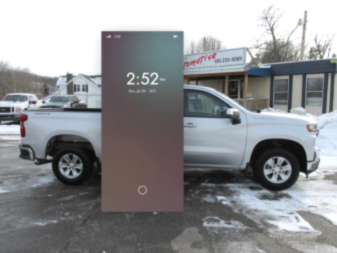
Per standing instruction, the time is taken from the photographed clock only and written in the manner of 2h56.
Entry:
2h52
